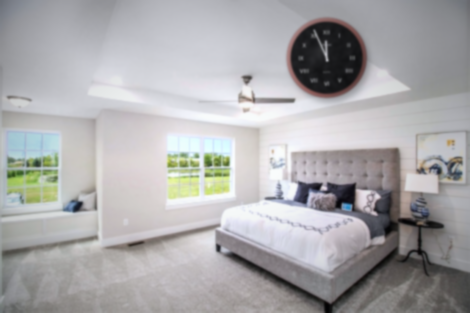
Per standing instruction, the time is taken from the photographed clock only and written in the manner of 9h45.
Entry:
11h56
